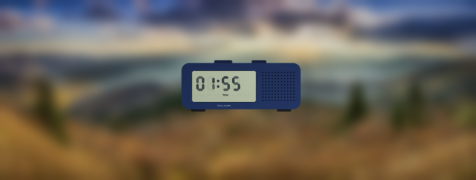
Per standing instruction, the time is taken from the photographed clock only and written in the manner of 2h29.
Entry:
1h55
